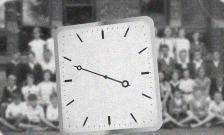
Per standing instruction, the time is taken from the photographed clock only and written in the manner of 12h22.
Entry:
3h49
